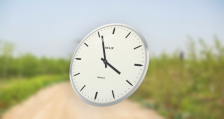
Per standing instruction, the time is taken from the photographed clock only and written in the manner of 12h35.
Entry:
3h56
